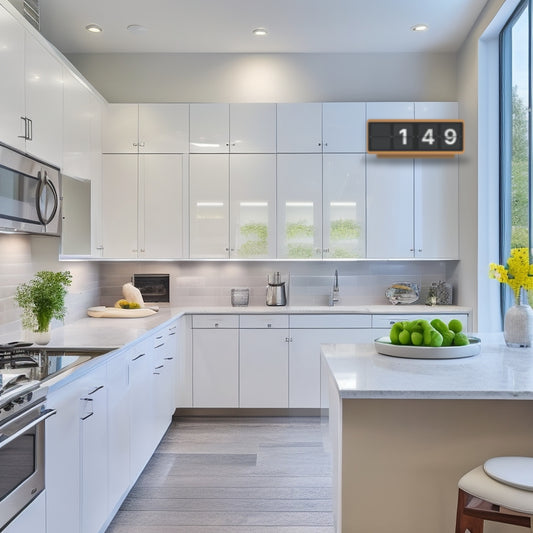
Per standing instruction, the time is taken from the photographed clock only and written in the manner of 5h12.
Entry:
1h49
